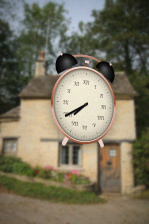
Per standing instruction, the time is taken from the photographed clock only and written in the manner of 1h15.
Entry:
7h40
